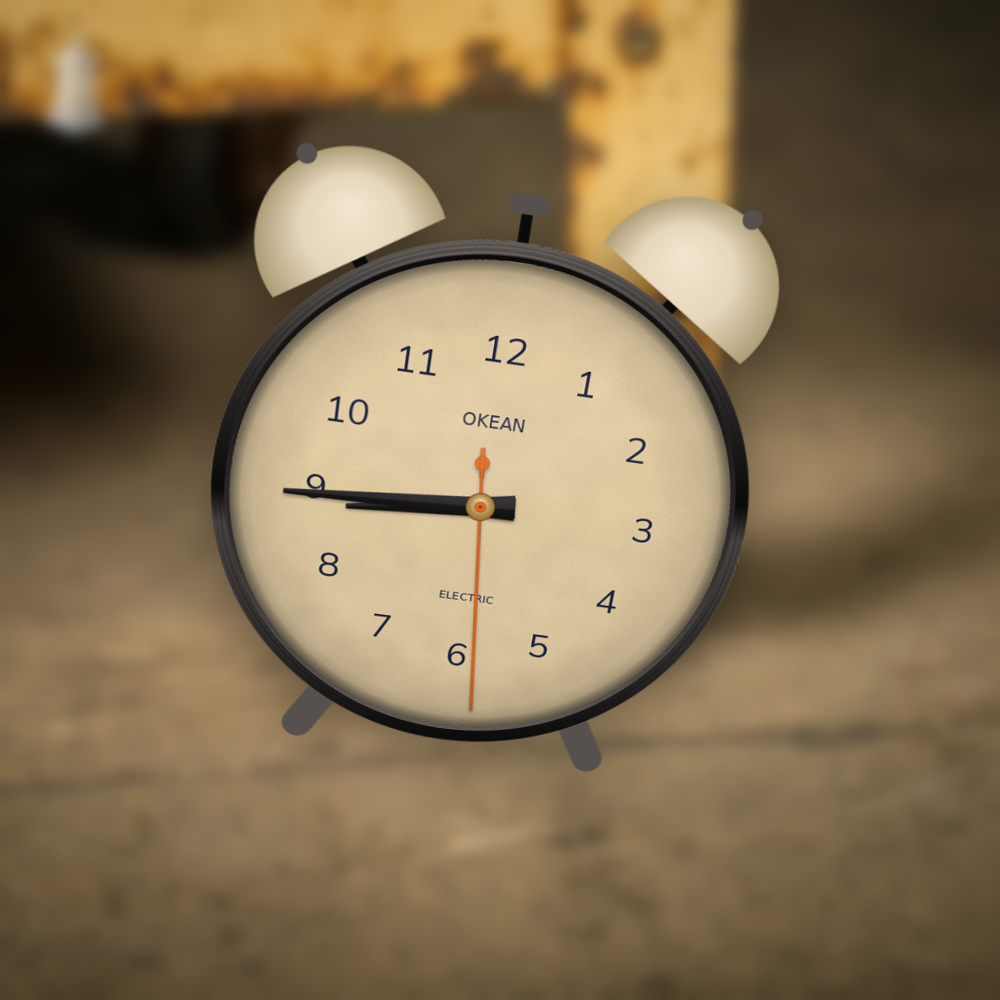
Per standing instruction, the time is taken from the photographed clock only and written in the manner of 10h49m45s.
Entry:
8h44m29s
